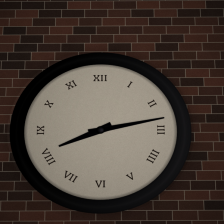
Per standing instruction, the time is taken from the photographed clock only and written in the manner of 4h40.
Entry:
8h13
